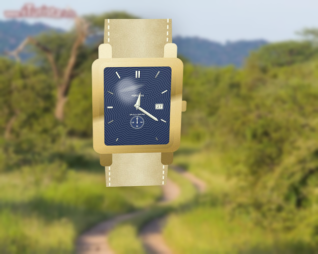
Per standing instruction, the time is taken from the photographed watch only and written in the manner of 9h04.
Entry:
12h21
